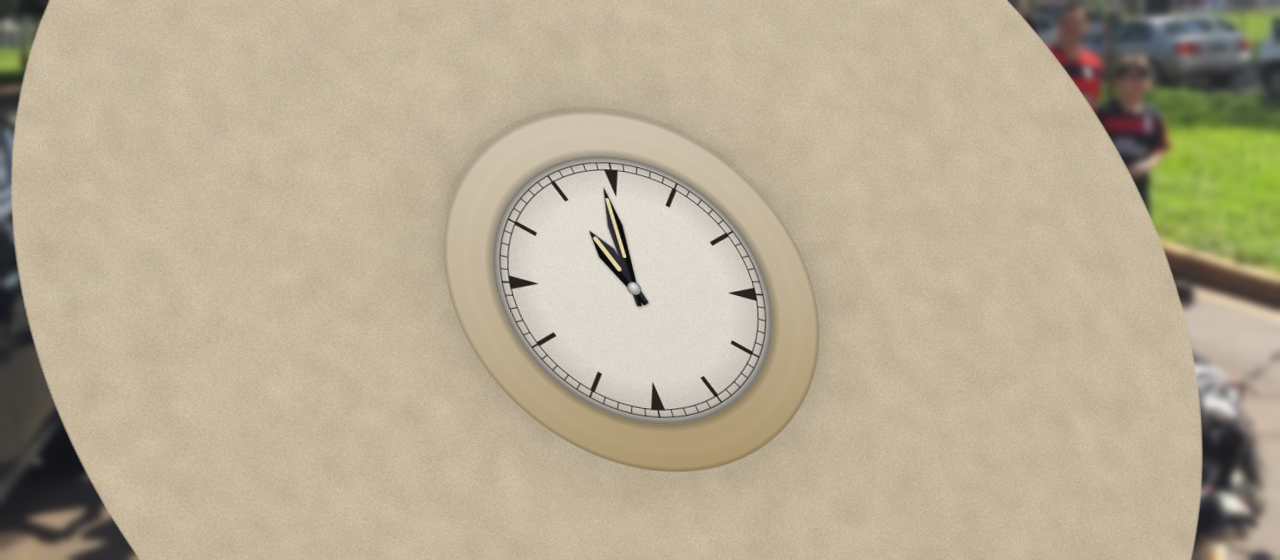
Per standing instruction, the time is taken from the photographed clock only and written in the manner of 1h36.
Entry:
10h59
